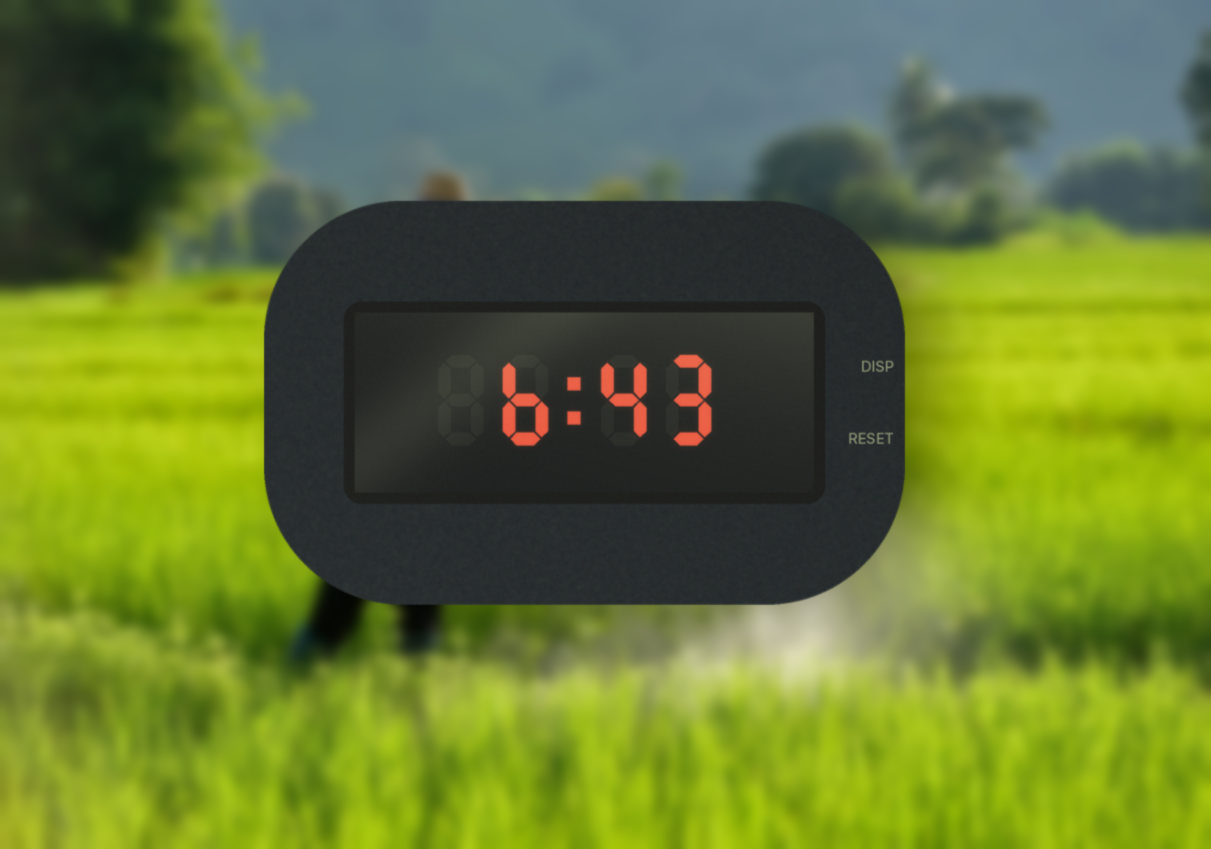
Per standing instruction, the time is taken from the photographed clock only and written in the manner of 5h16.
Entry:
6h43
